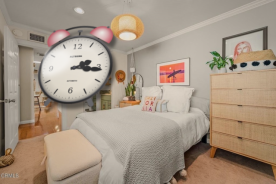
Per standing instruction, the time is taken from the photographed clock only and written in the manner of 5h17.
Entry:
2h16
